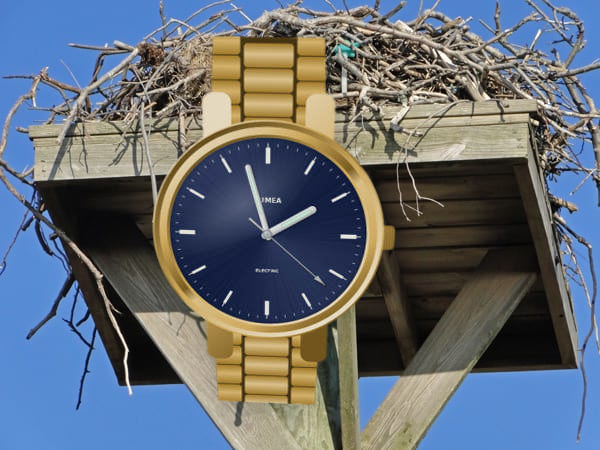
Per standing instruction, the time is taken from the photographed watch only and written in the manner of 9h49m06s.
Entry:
1h57m22s
